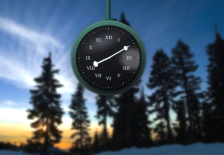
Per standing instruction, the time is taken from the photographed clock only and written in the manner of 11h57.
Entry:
8h10
